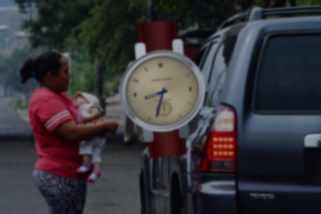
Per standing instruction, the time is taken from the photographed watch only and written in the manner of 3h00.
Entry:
8h33
